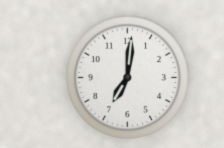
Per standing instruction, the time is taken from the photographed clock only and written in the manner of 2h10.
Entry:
7h01
